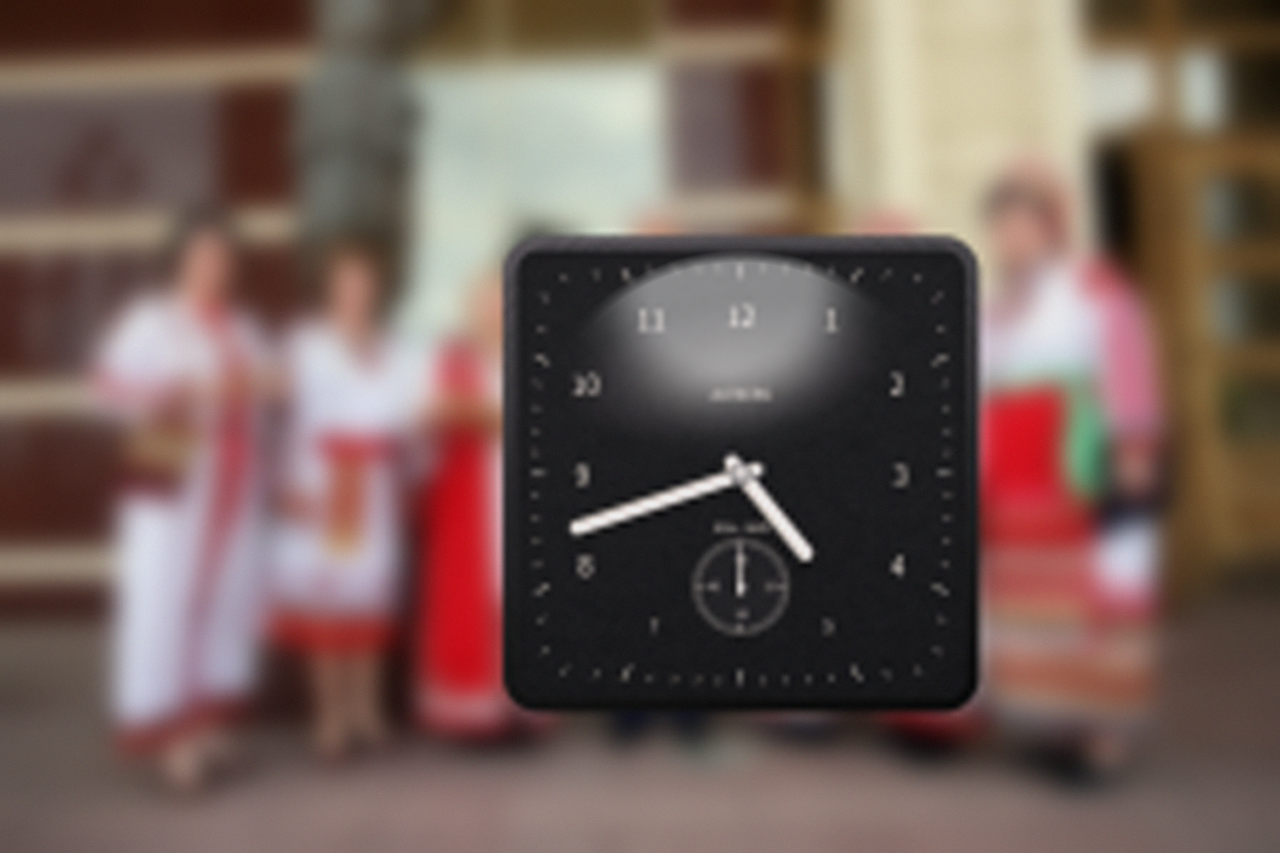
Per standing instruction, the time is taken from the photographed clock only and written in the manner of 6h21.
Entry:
4h42
